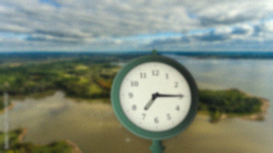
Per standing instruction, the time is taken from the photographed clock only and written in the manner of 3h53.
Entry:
7h15
